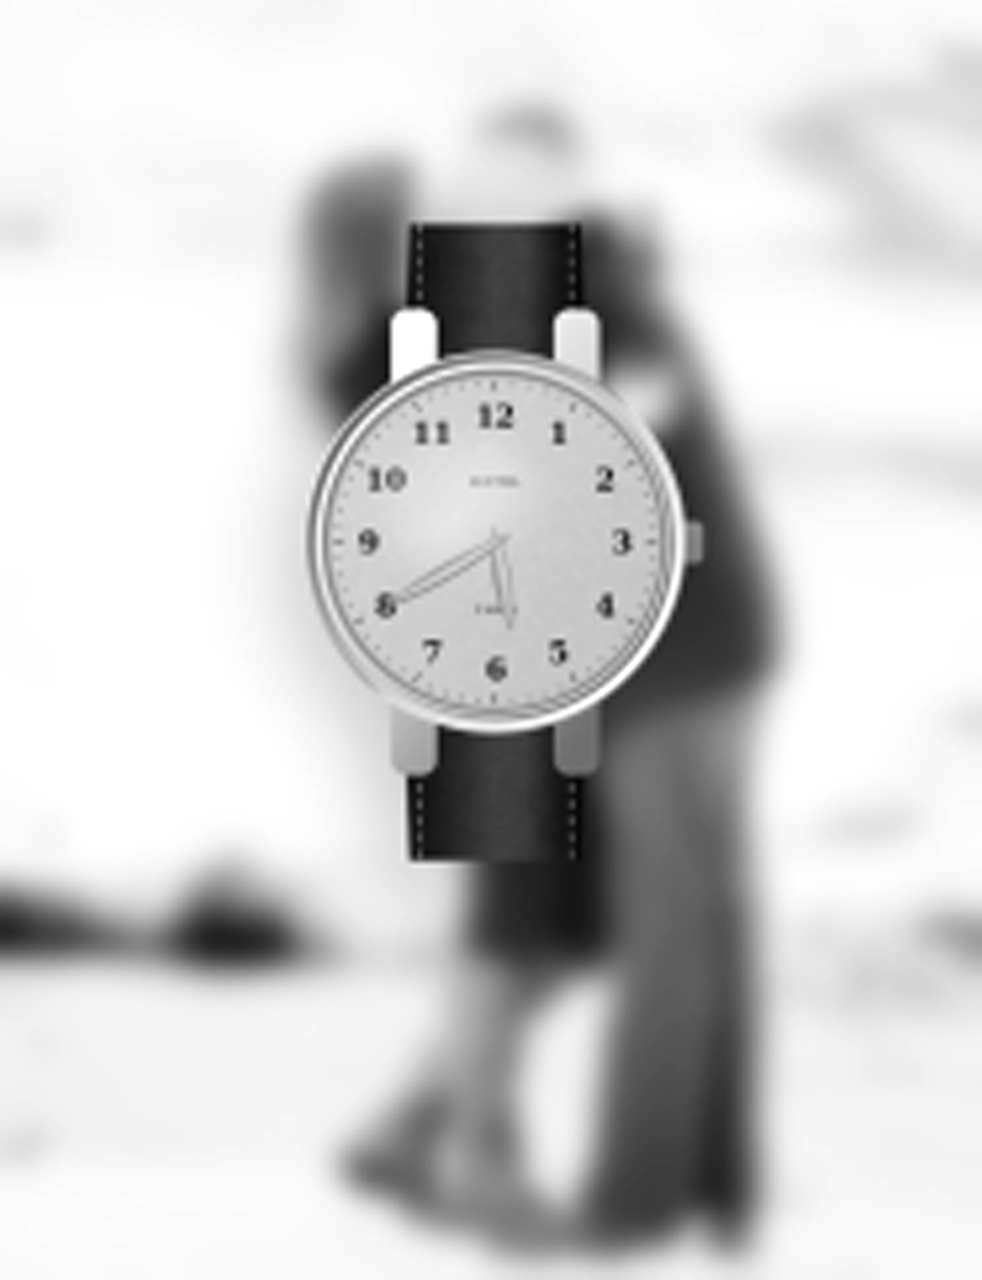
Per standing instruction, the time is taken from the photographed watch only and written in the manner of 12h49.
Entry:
5h40
